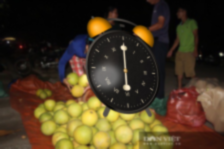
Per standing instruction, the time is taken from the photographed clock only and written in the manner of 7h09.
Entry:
6h00
